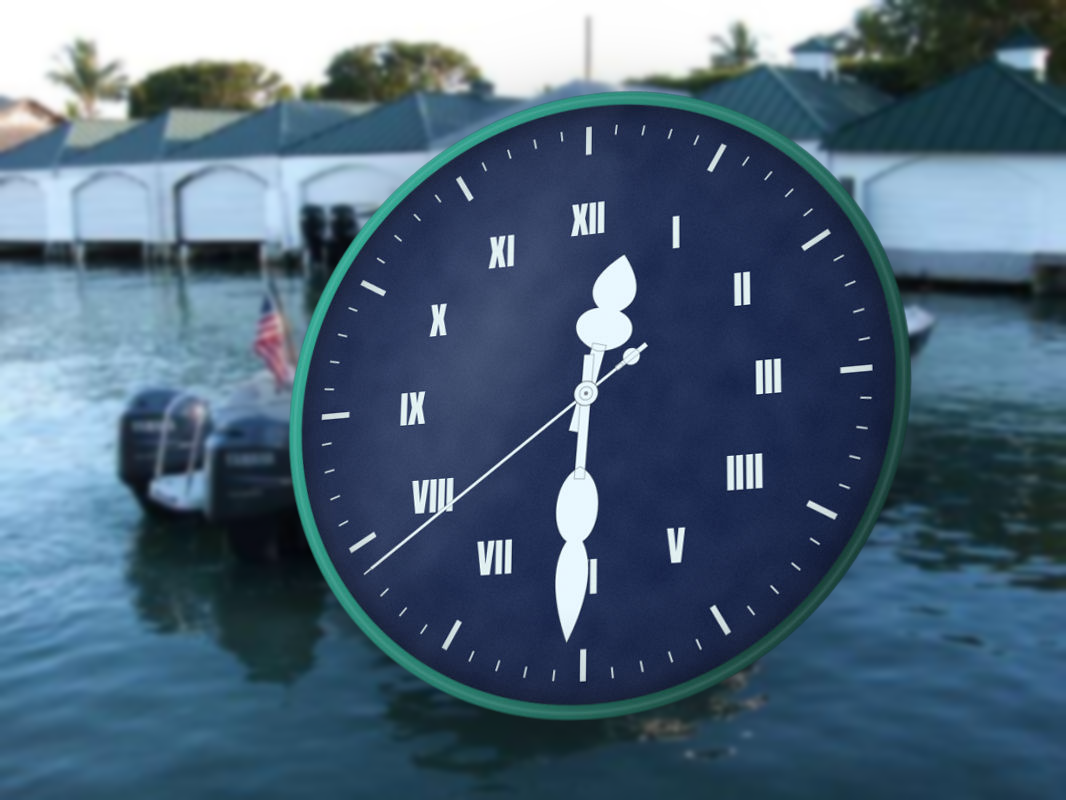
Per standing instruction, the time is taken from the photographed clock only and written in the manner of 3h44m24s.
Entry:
12h30m39s
